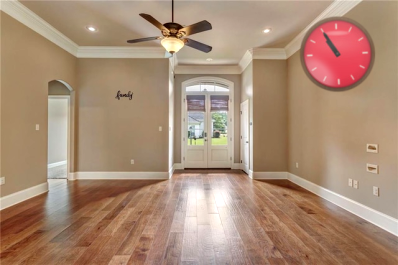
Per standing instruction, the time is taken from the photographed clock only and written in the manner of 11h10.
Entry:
10h55
